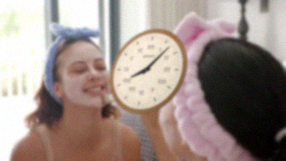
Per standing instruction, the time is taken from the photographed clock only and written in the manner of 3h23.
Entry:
8h07
